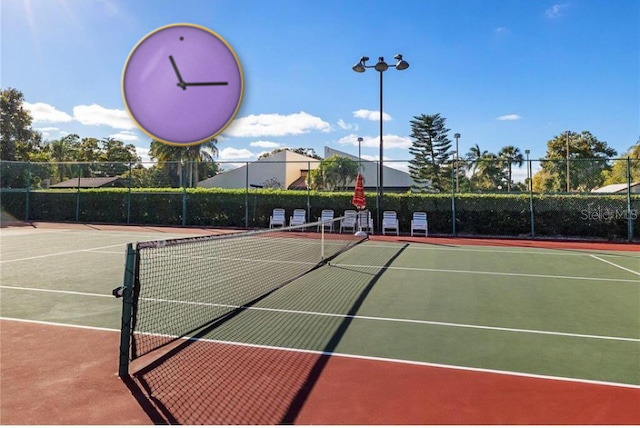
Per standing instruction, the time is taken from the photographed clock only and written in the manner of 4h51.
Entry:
11h15
